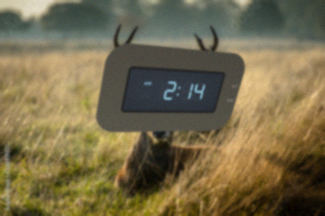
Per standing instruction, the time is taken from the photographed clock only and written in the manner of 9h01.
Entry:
2h14
